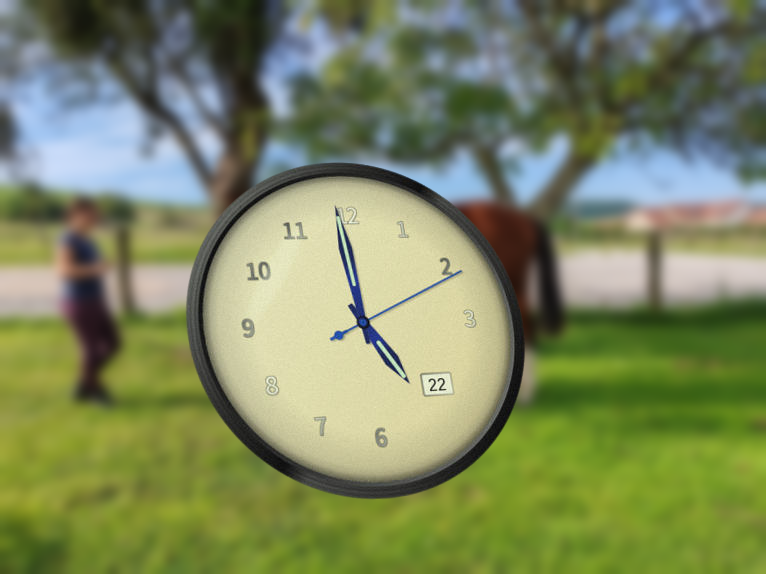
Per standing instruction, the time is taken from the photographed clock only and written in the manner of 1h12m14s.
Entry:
4h59m11s
